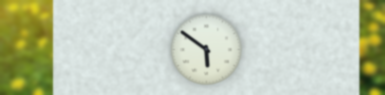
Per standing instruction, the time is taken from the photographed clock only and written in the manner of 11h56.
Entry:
5h51
